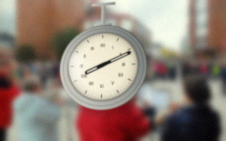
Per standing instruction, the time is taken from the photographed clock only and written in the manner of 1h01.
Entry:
8h11
